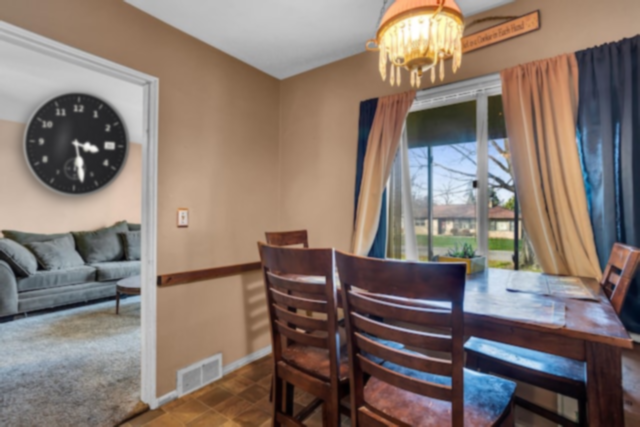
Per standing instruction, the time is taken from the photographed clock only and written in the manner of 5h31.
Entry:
3h28
